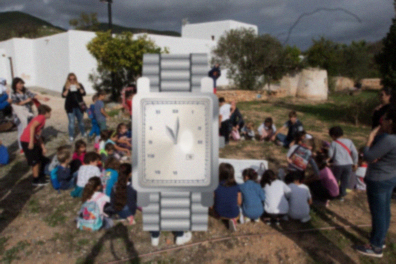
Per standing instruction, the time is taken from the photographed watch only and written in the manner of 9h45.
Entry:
11h01
